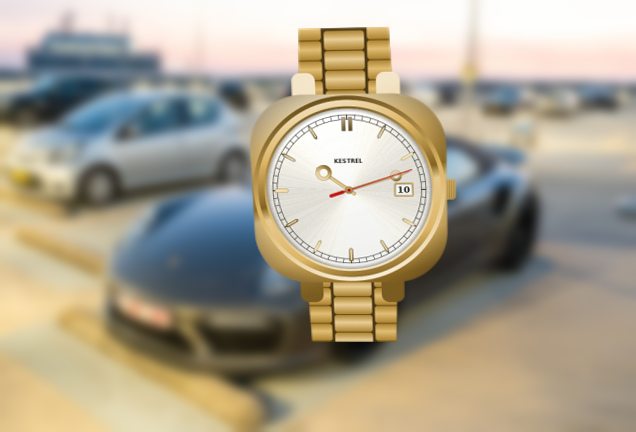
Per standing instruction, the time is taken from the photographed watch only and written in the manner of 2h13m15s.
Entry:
10h12m12s
